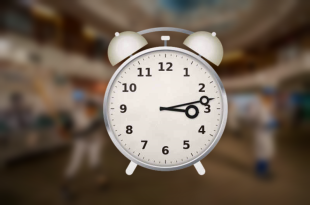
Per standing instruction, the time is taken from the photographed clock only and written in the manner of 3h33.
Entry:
3h13
